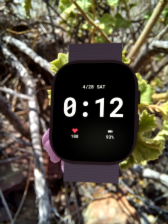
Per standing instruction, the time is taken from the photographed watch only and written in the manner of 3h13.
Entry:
0h12
